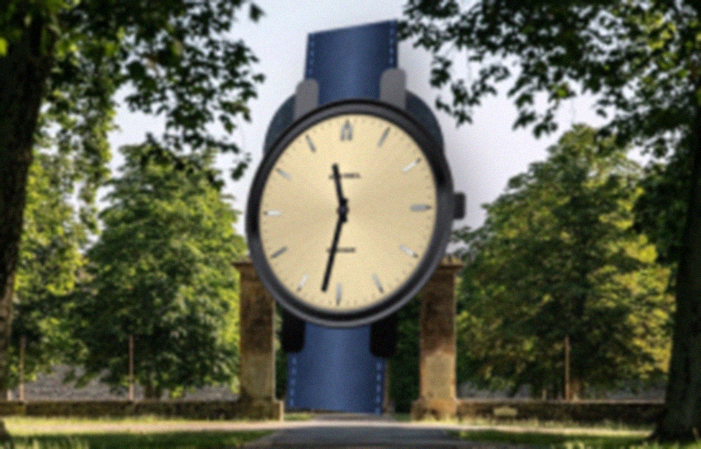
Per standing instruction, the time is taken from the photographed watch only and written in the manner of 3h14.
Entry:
11h32
